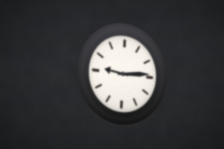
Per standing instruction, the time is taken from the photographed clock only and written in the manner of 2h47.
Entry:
9h14
